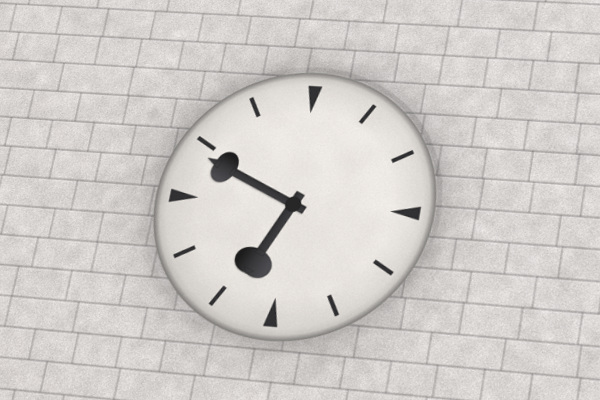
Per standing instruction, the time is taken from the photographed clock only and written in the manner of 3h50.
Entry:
6h49
